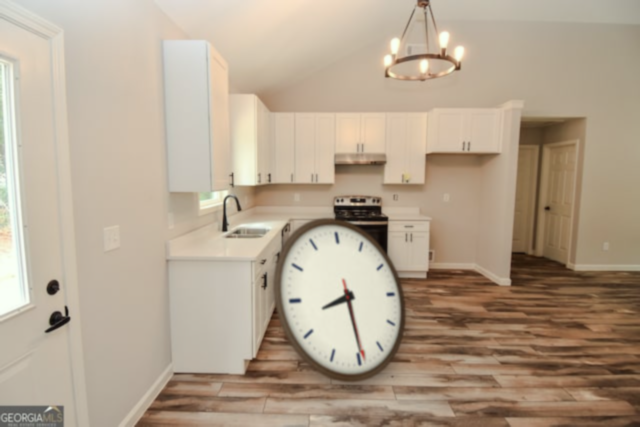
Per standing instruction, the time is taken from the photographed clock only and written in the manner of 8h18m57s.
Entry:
8h29m29s
